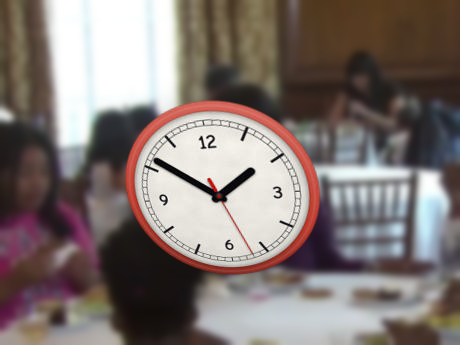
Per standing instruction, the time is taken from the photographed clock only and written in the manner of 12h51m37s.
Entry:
1h51m27s
